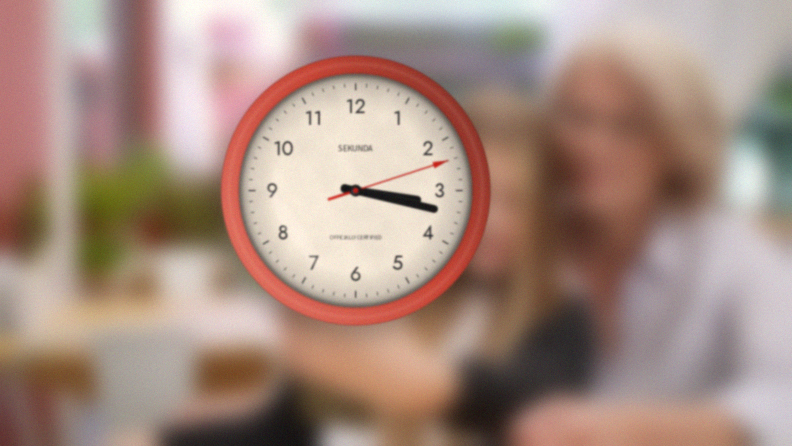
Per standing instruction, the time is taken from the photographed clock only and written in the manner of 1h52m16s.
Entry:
3h17m12s
